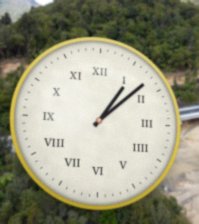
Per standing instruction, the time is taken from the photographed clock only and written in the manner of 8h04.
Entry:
1h08
